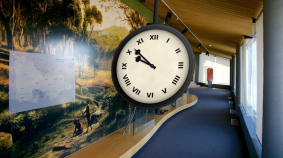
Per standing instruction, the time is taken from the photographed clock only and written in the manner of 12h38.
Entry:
9h52
